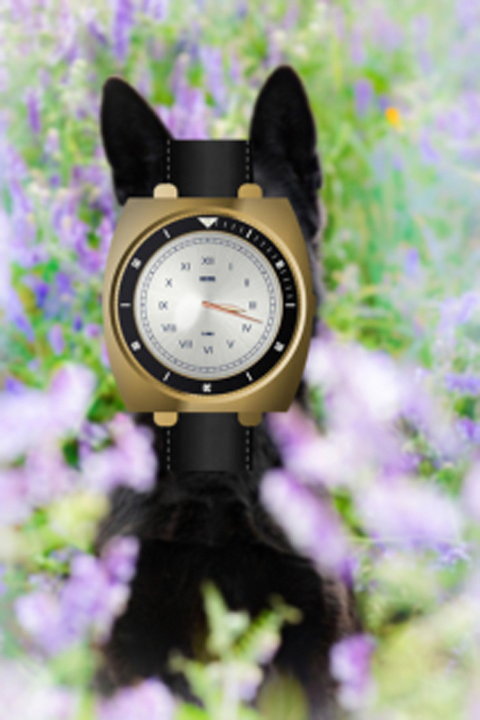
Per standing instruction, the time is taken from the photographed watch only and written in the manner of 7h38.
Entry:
3h18
